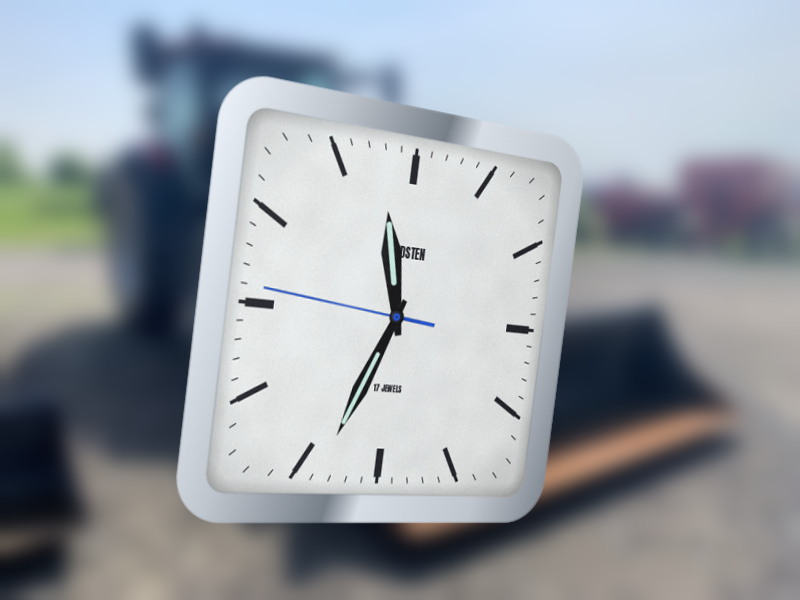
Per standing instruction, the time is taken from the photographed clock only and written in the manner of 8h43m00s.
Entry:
11h33m46s
